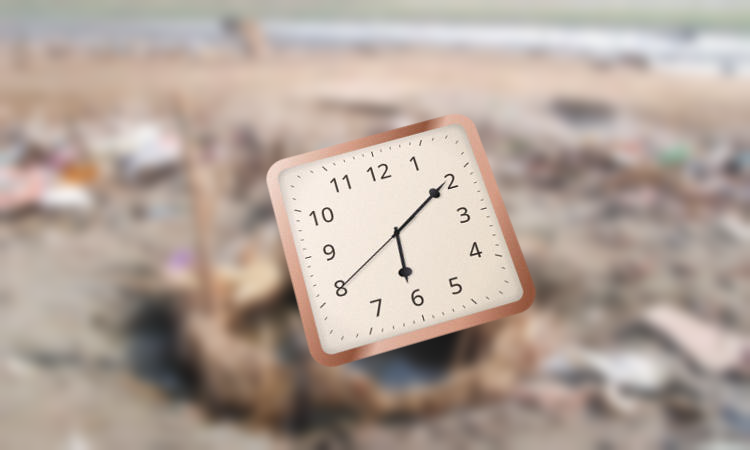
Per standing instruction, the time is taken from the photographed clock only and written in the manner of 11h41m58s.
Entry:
6h09m40s
